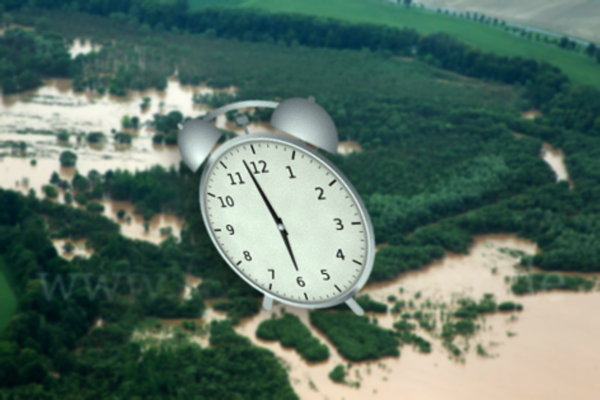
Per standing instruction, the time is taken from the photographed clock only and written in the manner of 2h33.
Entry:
5h58
